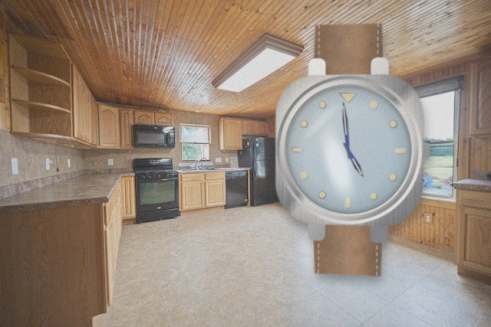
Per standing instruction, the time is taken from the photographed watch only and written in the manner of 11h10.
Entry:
4h59
